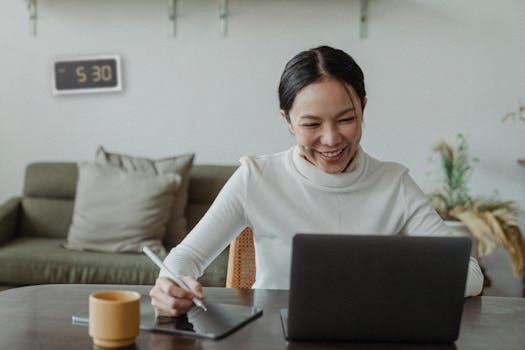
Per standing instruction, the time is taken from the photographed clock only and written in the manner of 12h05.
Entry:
5h30
